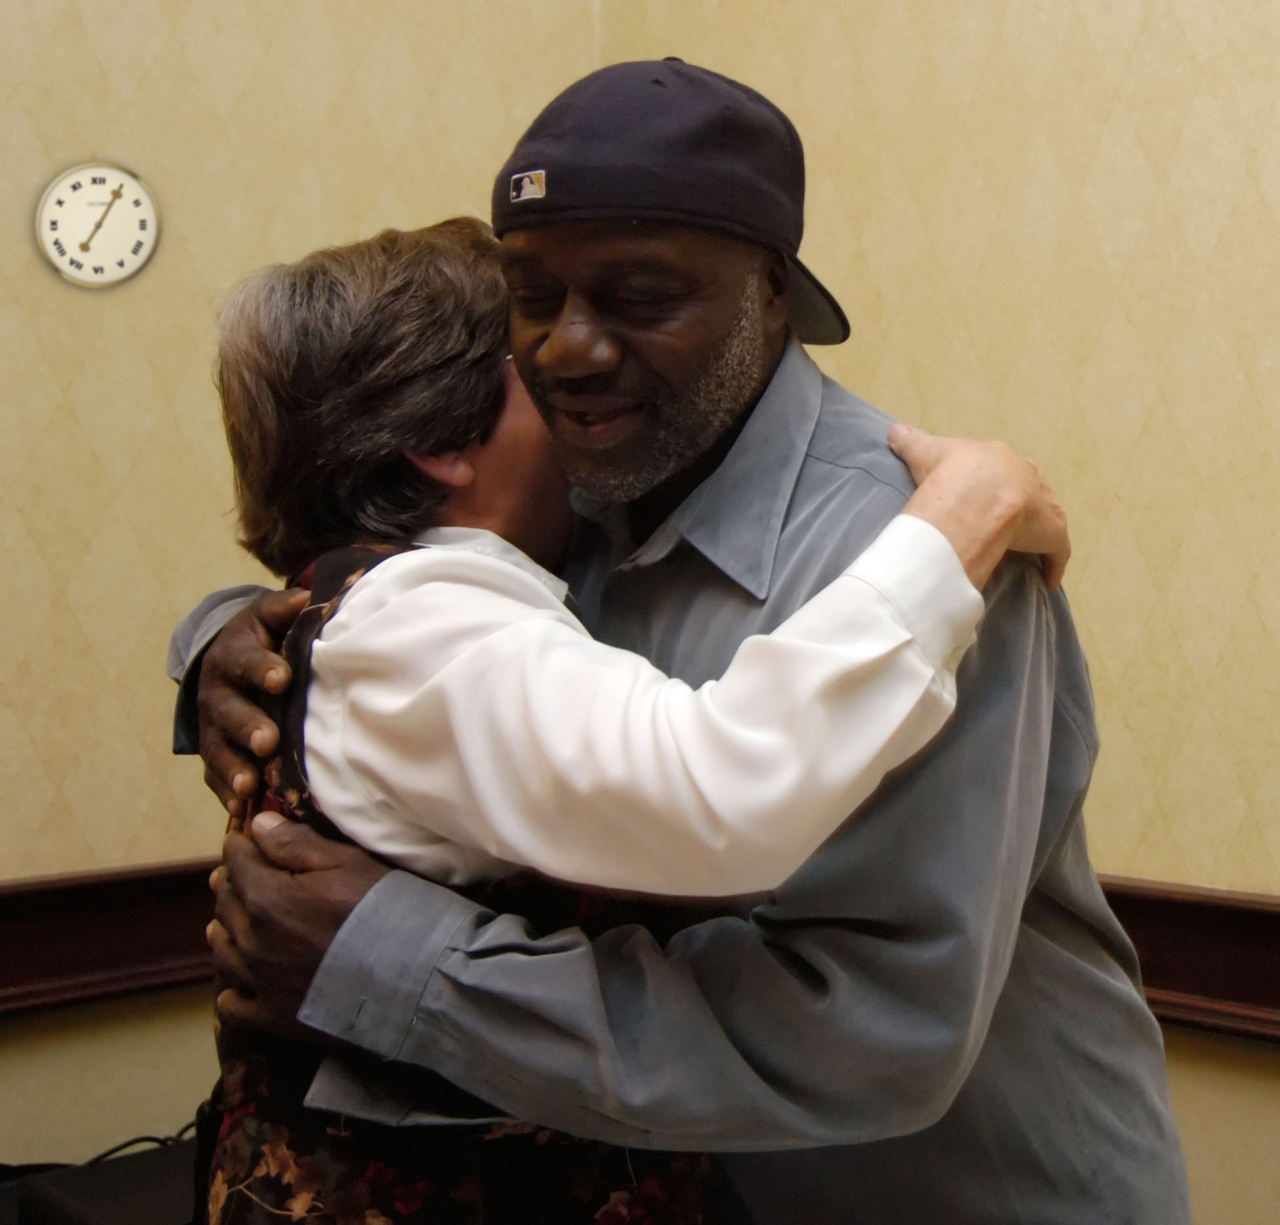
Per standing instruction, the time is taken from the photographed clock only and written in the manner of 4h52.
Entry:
7h05
